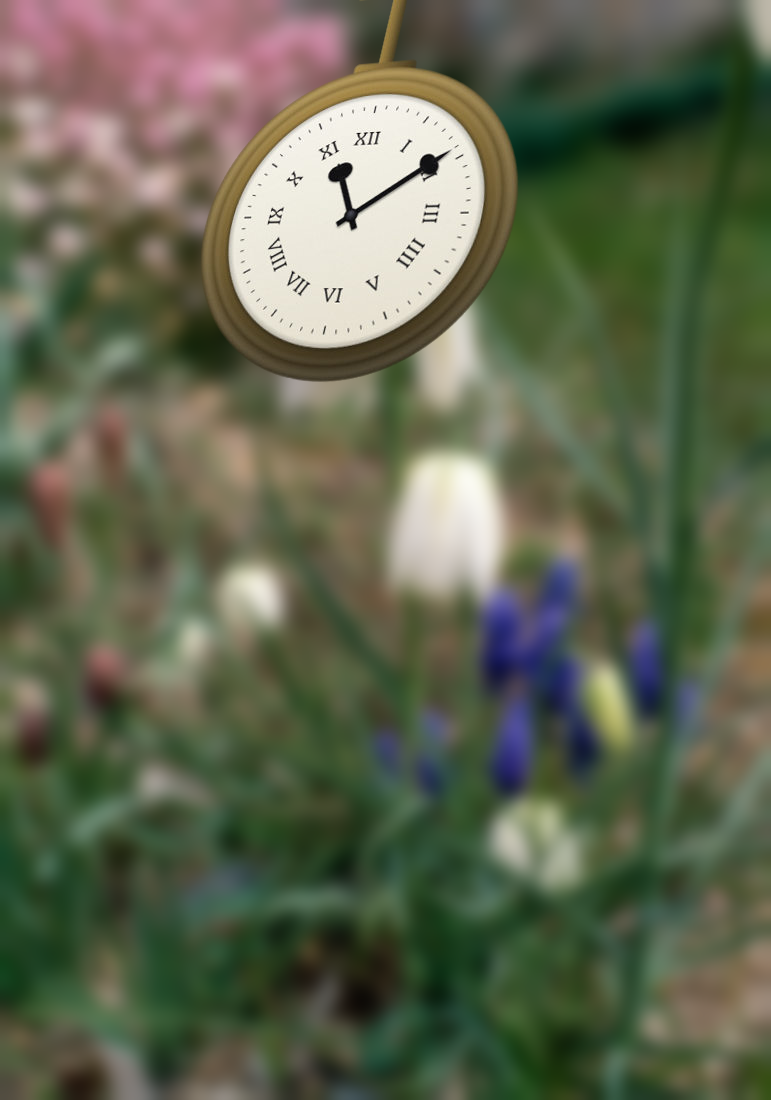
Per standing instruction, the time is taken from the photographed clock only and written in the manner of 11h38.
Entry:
11h09
